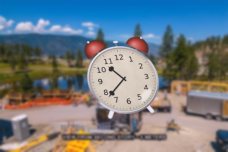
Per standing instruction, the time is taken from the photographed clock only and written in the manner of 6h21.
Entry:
10h38
